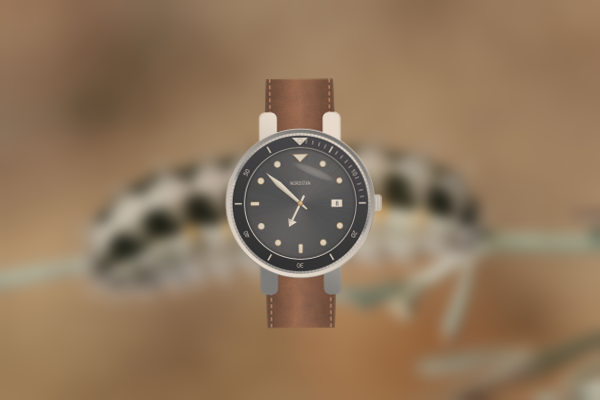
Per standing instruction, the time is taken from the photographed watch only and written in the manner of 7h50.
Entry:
6h52
